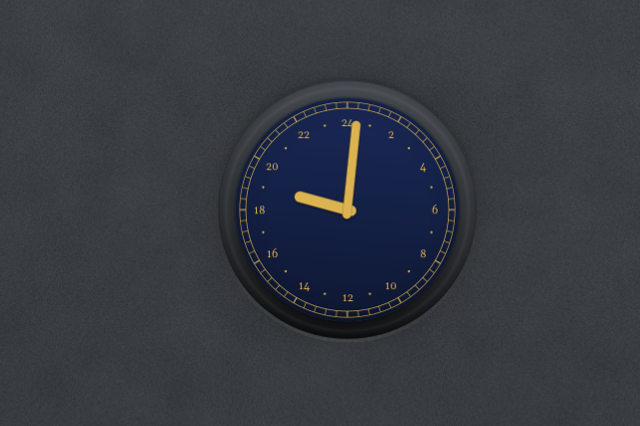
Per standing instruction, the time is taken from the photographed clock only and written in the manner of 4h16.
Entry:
19h01
